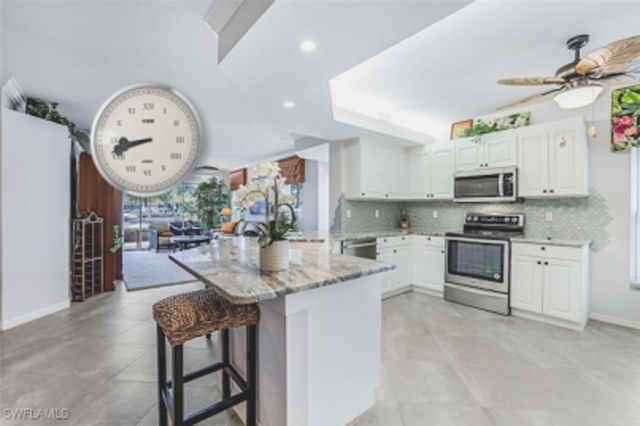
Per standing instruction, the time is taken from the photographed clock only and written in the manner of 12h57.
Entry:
8h42
